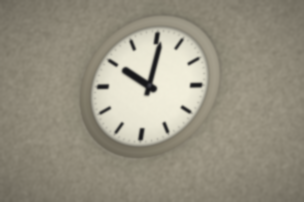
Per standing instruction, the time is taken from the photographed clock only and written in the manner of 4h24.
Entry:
10h01
